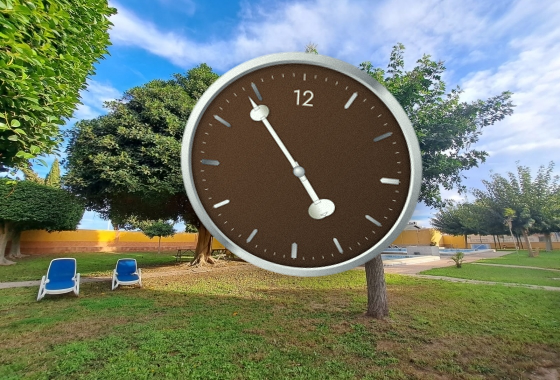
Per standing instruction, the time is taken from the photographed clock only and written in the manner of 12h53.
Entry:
4h54
